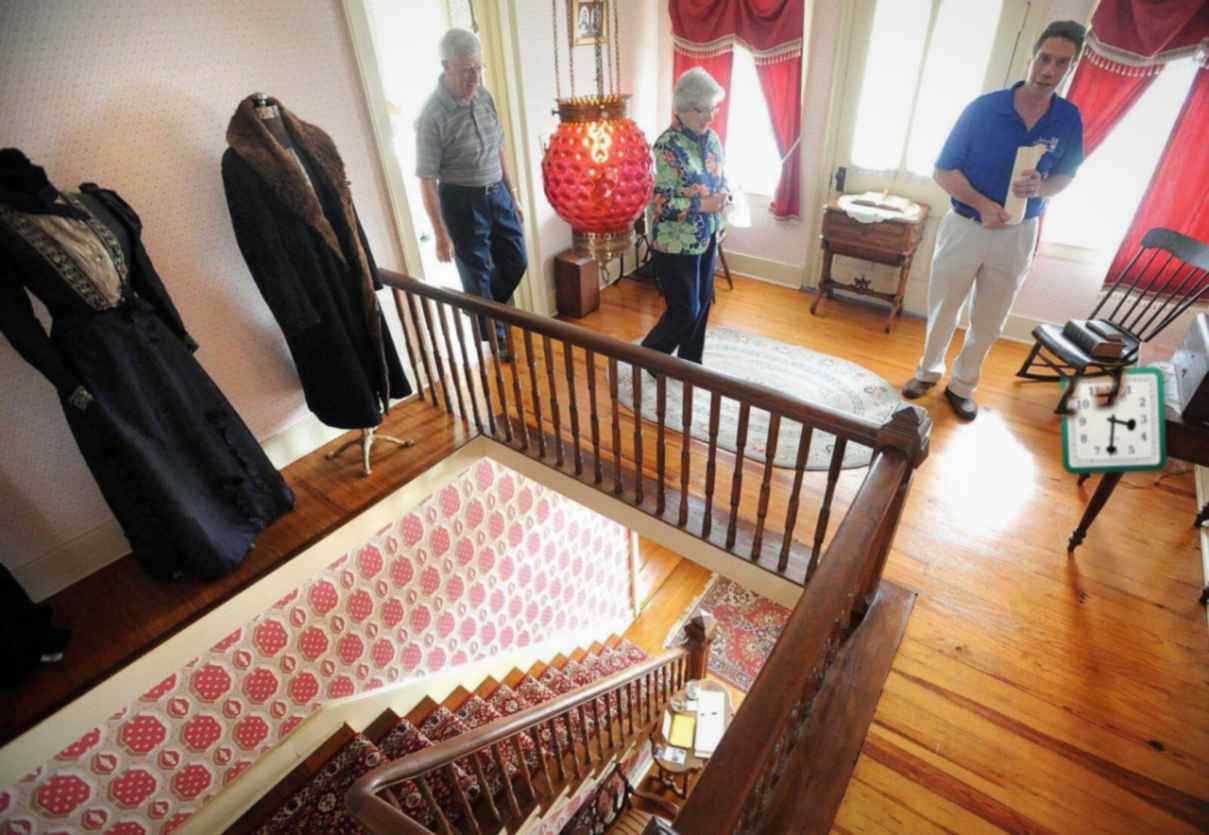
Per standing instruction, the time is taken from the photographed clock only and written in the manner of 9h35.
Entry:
3h31
